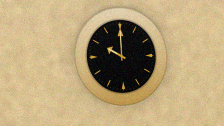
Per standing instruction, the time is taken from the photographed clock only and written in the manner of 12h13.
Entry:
10h00
